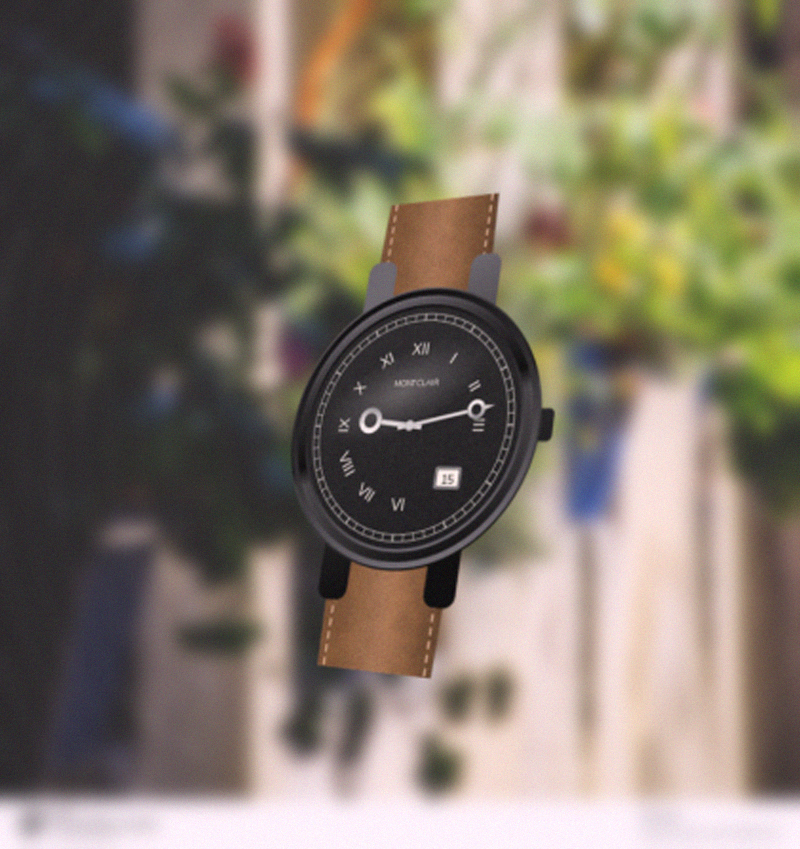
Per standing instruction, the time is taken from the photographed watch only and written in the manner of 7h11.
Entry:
9h13
